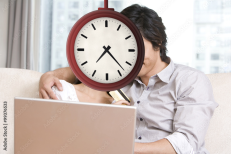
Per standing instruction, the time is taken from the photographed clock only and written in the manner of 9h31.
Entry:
7h23
